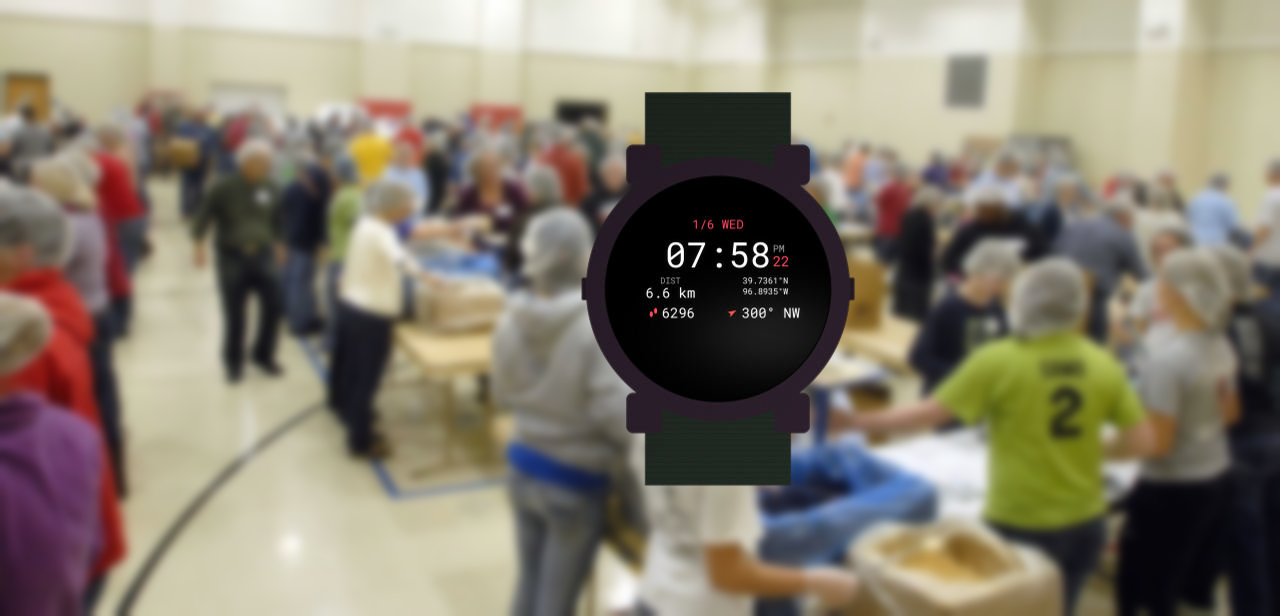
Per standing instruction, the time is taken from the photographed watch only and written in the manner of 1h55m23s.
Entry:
7h58m22s
